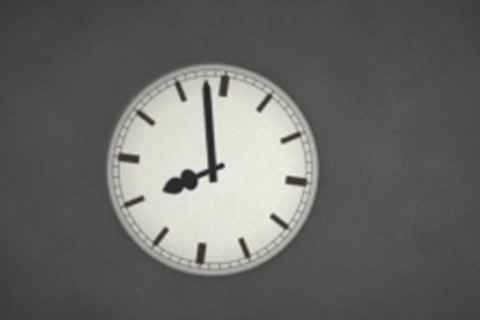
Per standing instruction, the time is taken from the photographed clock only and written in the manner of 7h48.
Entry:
7h58
